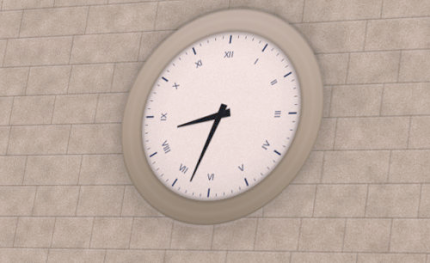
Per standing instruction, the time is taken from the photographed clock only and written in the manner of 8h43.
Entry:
8h33
